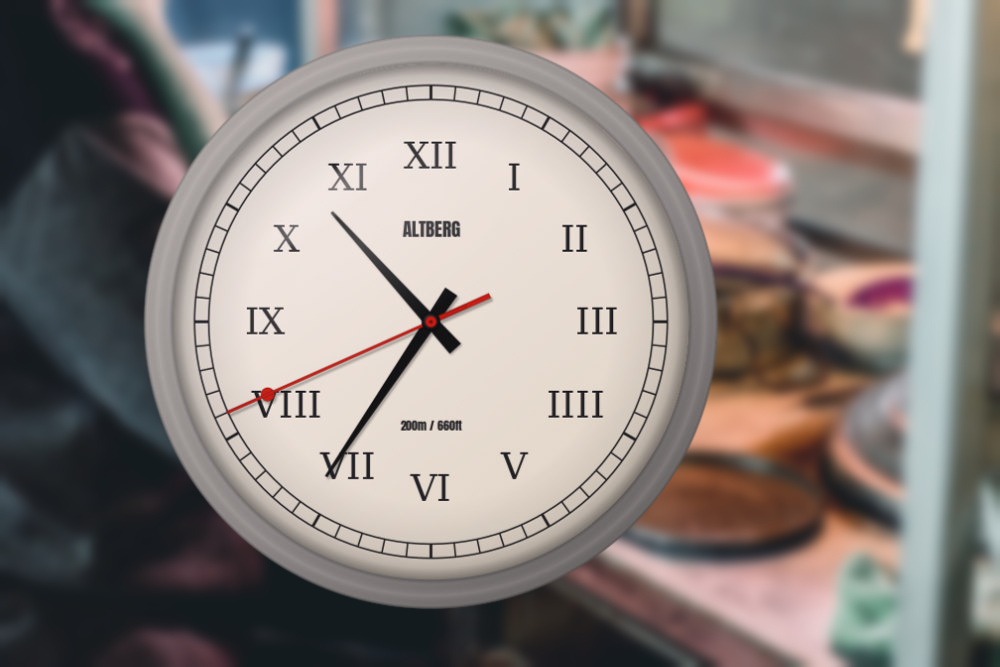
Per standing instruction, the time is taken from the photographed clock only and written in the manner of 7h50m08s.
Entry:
10h35m41s
